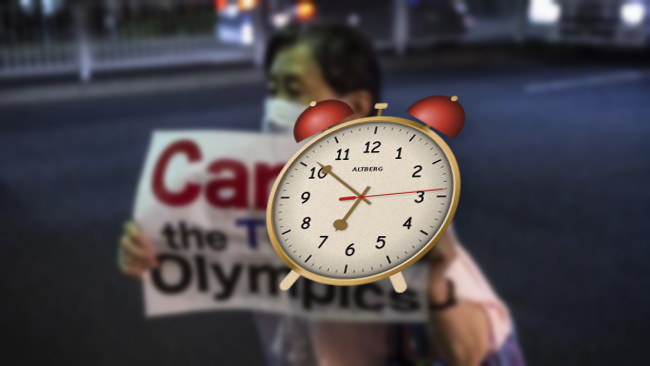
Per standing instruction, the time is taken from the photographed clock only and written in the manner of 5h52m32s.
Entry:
6h51m14s
